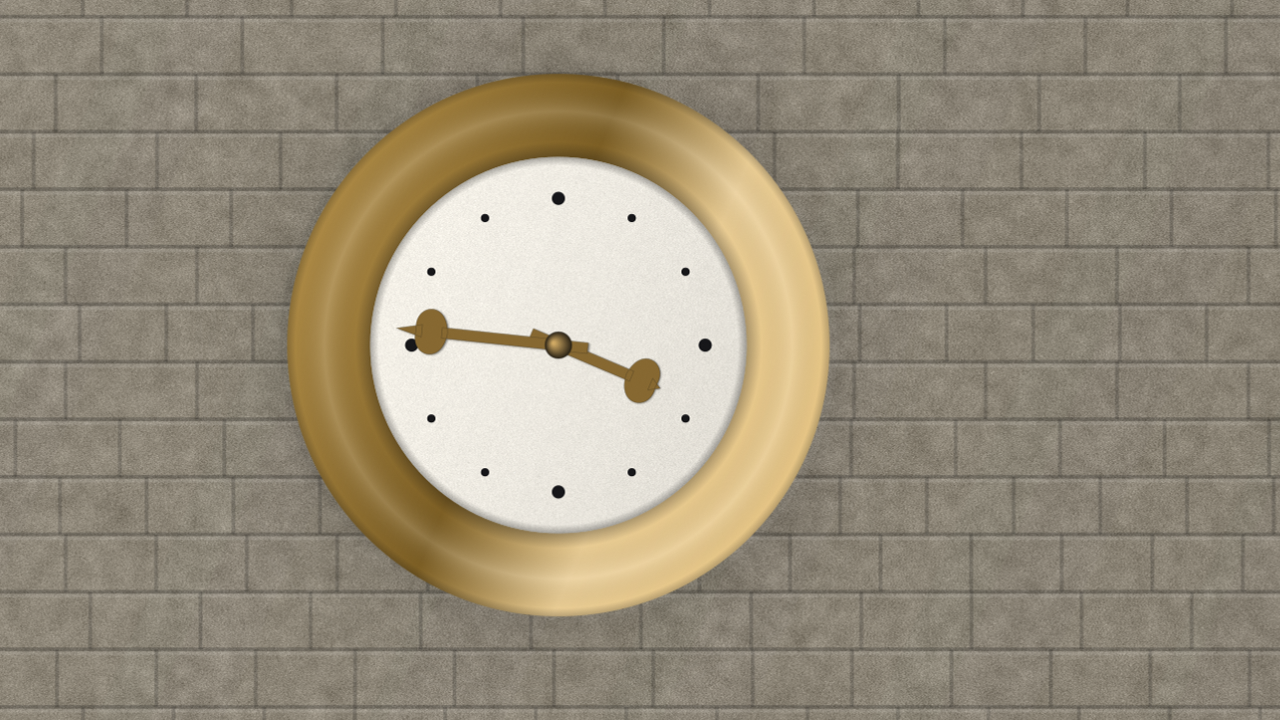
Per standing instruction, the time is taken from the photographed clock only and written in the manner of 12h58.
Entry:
3h46
